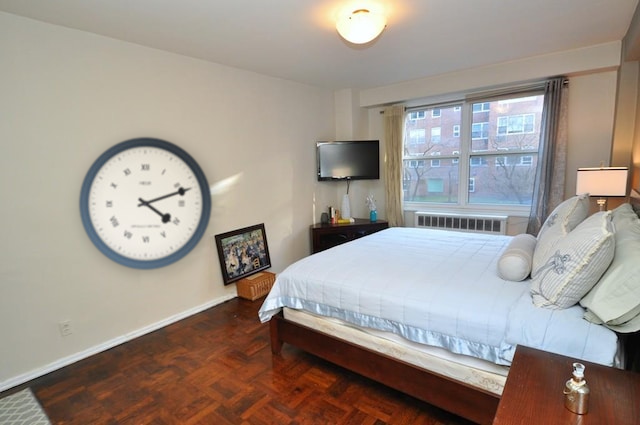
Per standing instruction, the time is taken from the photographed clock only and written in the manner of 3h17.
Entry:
4h12
